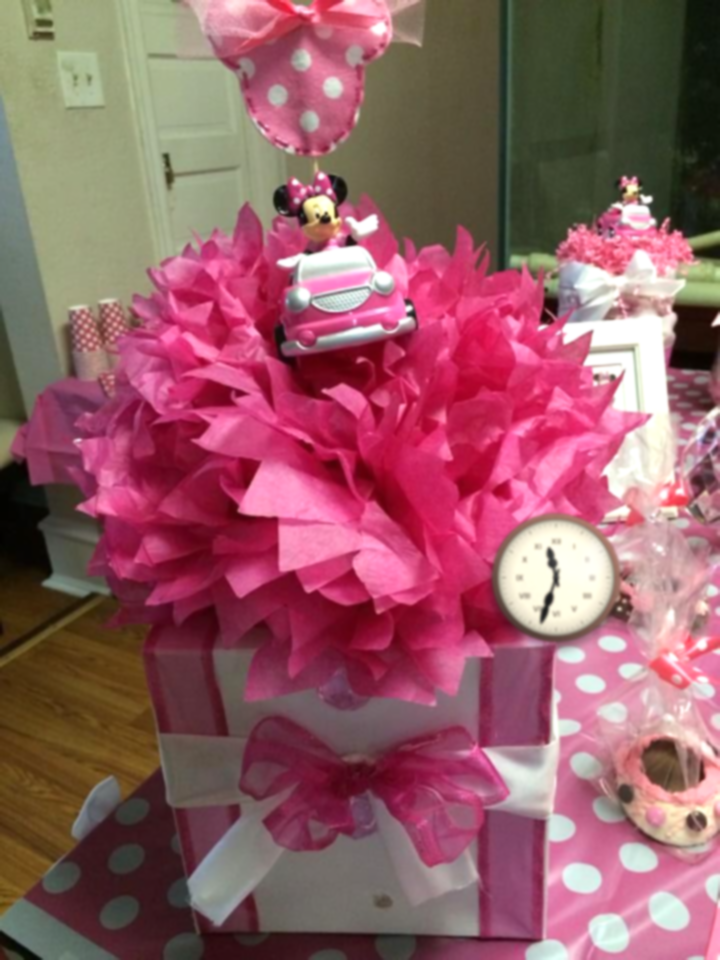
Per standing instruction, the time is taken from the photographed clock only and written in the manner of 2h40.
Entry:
11h33
